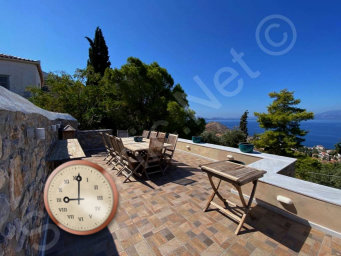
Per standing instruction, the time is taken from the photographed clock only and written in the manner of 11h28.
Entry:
9h01
